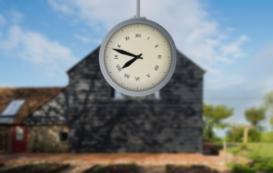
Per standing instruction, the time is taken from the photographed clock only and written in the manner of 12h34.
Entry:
7h48
